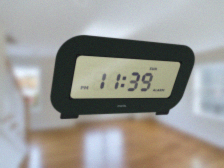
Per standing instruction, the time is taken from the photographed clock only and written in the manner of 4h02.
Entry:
11h39
